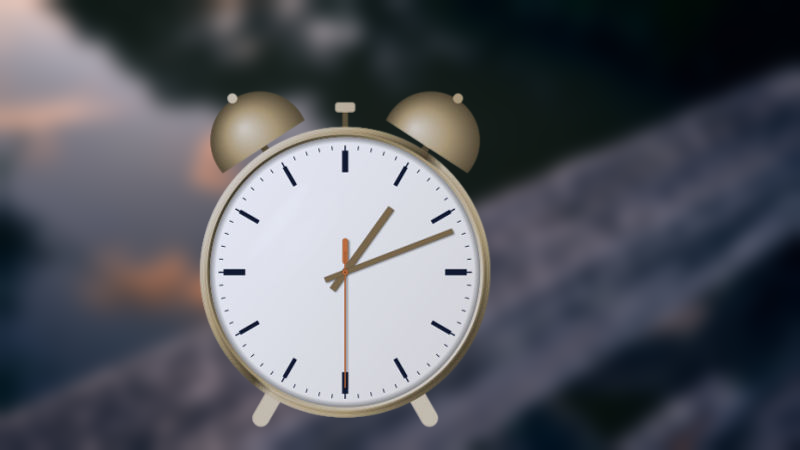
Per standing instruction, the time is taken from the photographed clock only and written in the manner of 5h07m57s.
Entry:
1h11m30s
